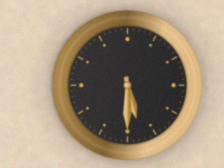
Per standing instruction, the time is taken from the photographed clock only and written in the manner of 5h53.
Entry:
5h30
